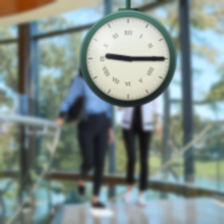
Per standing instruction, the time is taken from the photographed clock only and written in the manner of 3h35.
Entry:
9h15
